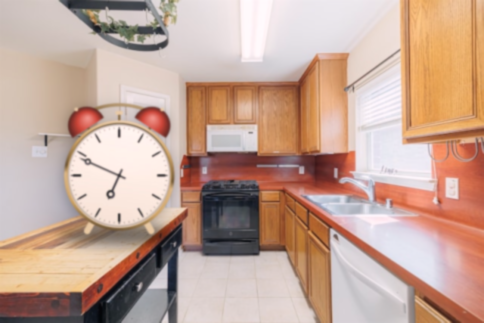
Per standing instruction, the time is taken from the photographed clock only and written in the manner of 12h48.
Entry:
6h49
